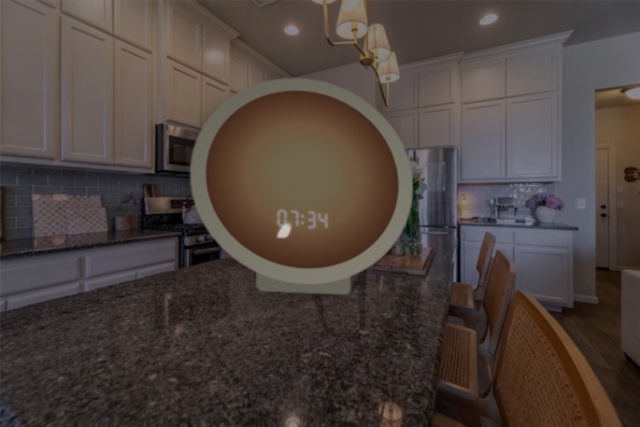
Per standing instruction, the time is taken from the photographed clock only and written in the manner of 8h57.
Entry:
7h34
